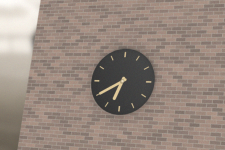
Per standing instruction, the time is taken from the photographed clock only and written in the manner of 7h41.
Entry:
6h40
